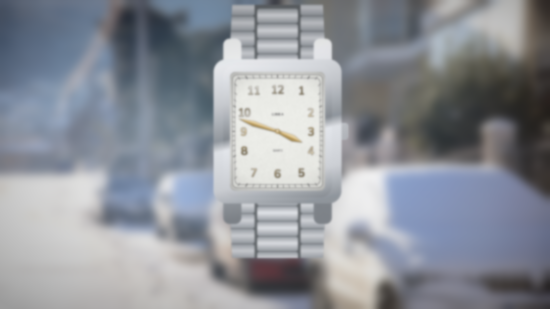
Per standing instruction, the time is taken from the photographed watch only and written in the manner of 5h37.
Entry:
3h48
